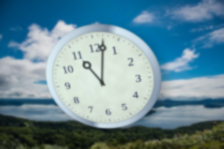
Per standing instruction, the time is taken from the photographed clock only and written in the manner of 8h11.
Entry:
11h02
